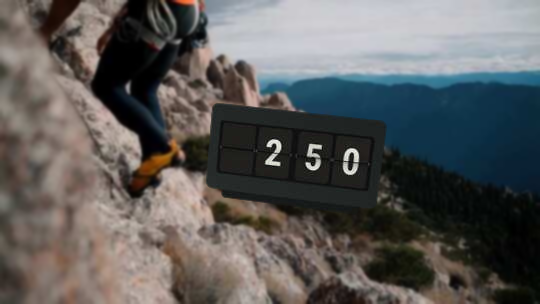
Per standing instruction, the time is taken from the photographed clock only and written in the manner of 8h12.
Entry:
2h50
